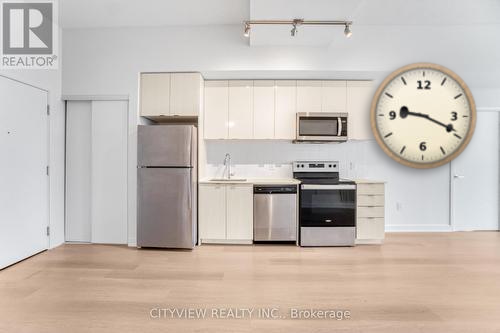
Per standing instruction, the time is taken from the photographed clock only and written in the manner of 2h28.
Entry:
9h19
